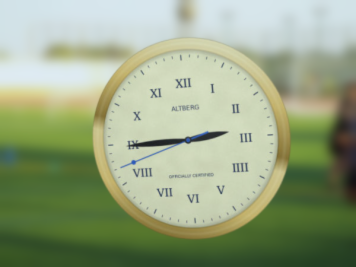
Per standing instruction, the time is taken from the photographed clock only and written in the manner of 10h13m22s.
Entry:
2h44m42s
